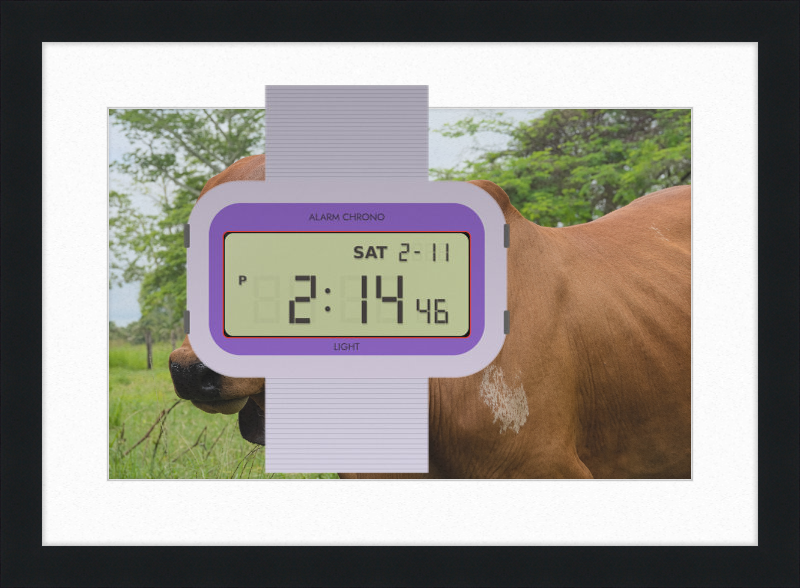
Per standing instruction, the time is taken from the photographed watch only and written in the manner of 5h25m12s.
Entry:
2h14m46s
